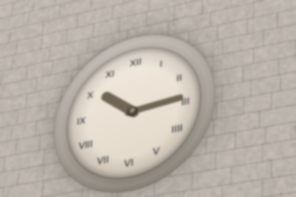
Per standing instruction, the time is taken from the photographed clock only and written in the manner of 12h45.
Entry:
10h14
